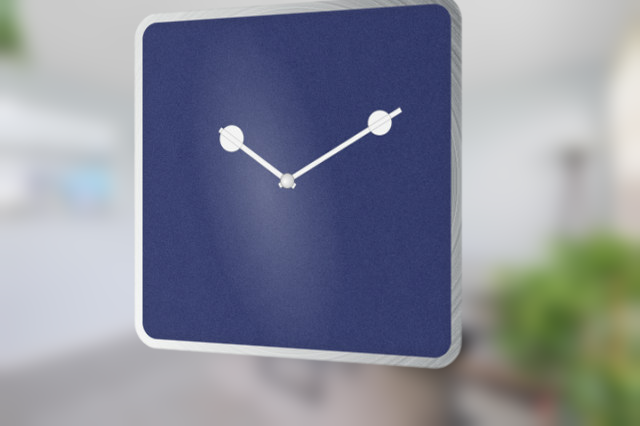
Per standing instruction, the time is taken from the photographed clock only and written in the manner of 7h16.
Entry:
10h10
